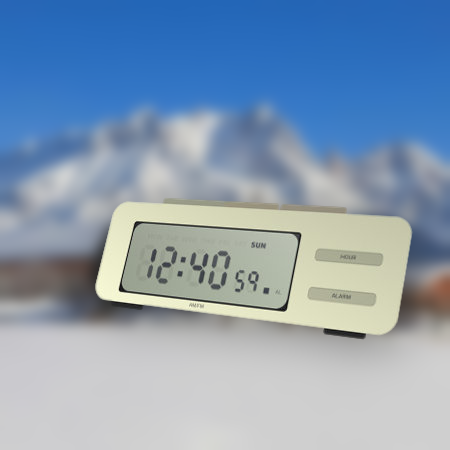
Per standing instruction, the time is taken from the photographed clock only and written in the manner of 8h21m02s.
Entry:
12h40m59s
